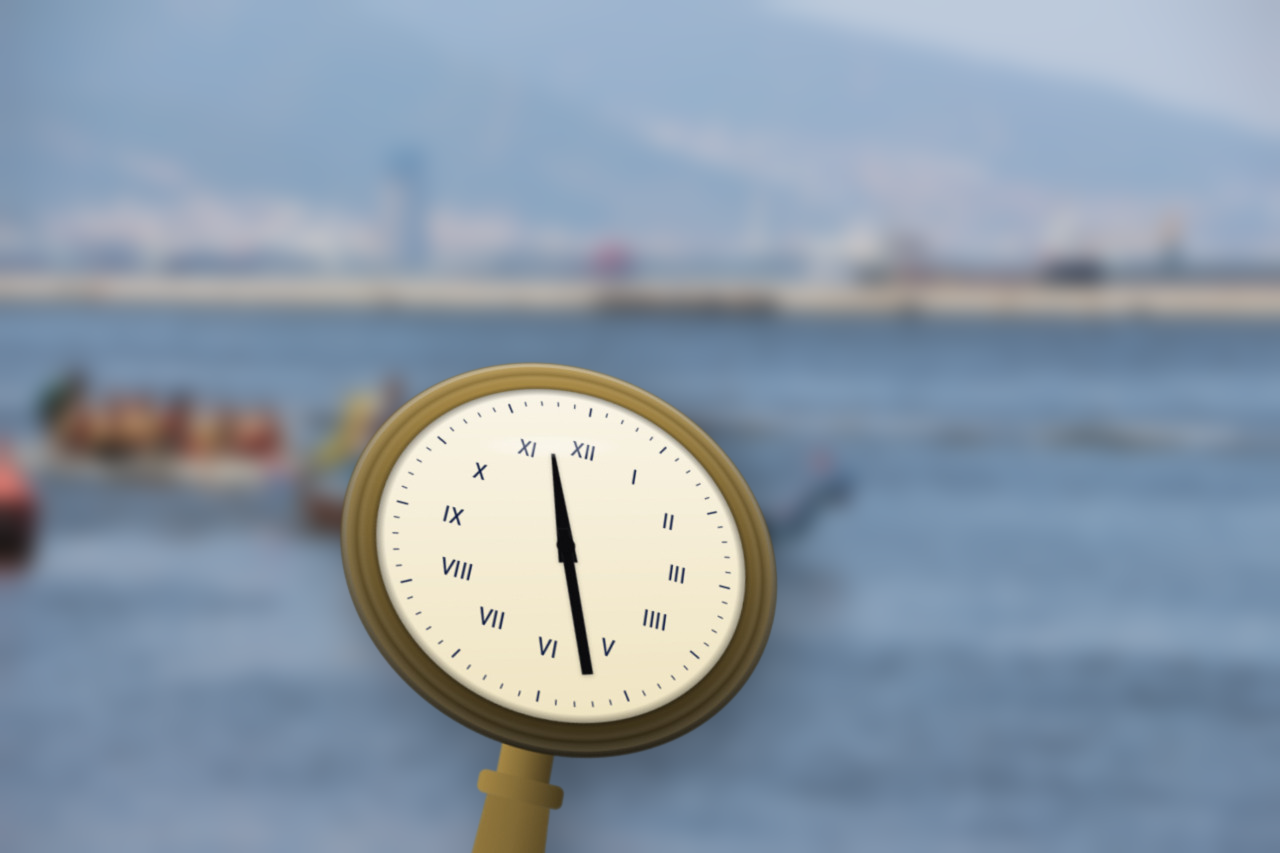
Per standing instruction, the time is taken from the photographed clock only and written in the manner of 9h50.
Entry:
11h27
